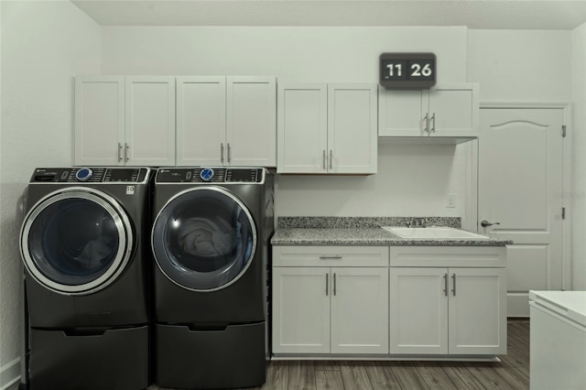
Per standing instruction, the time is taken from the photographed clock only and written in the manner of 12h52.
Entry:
11h26
